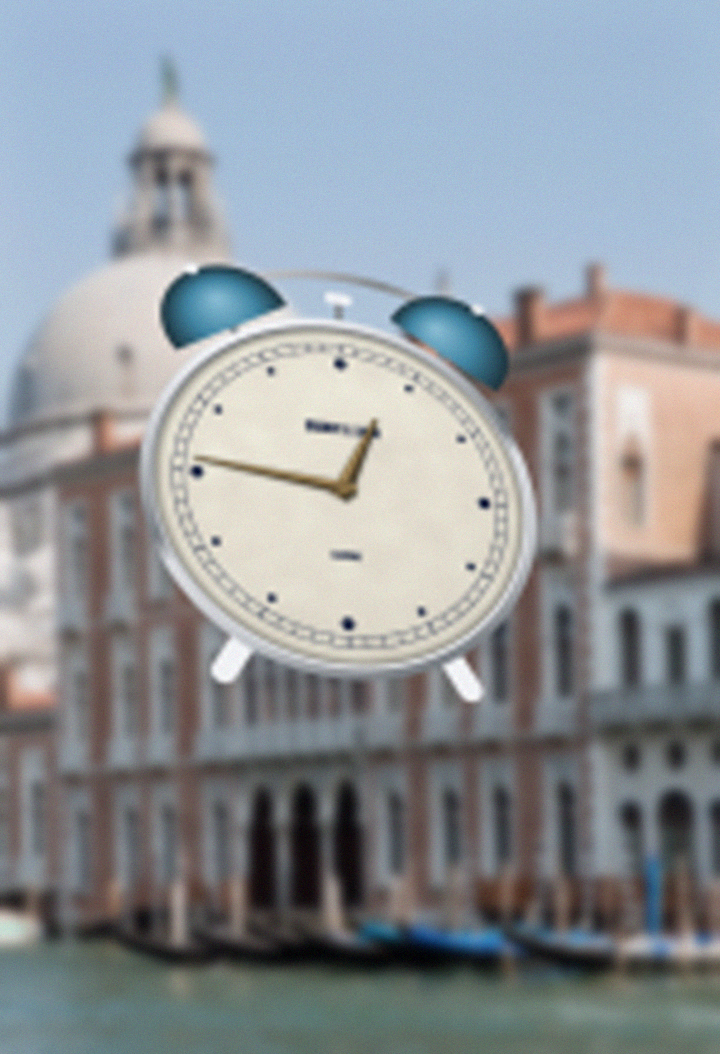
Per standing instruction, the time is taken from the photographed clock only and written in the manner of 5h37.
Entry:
12h46
